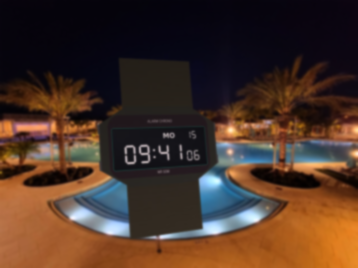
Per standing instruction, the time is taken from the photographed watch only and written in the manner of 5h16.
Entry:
9h41
